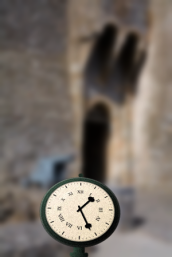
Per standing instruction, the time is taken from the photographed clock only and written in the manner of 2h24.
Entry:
1h26
